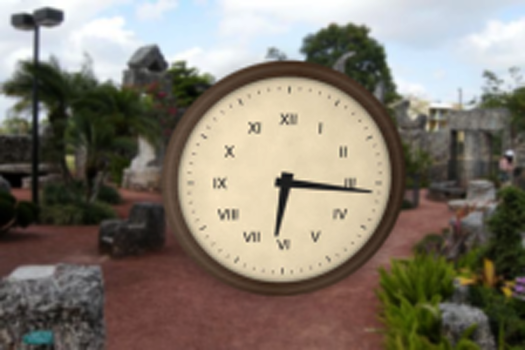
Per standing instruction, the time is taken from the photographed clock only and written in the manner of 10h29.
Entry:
6h16
